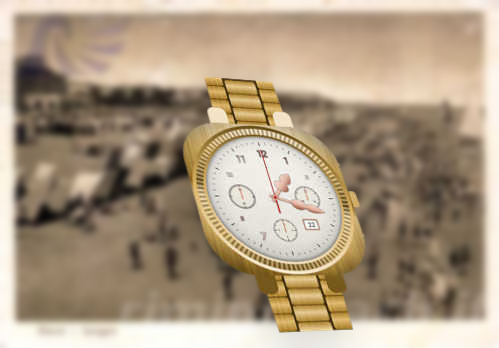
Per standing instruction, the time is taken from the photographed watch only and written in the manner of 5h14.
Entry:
1h18
